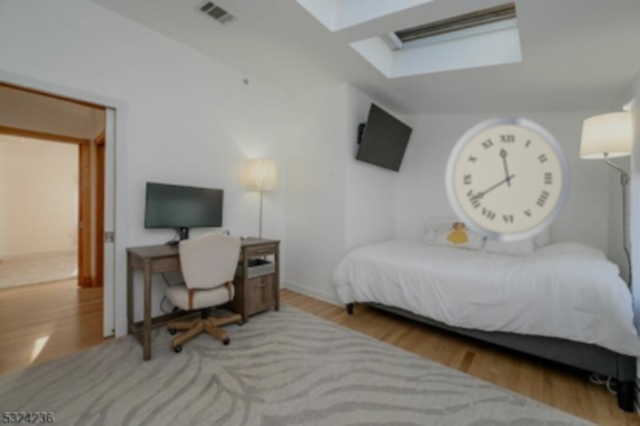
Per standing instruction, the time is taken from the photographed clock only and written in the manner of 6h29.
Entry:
11h40
